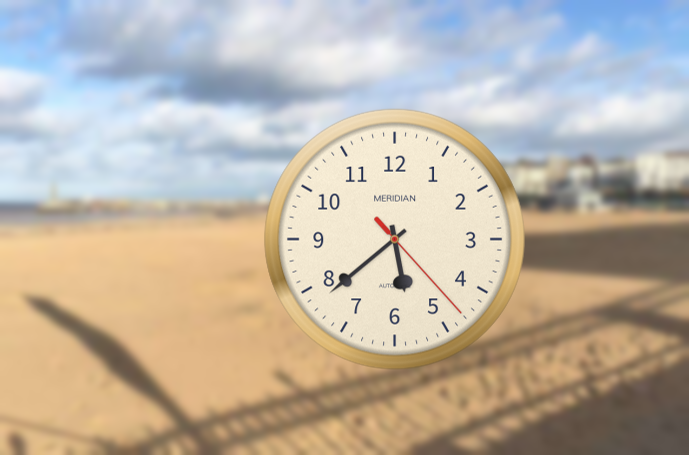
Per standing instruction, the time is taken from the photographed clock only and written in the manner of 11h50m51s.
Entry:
5h38m23s
